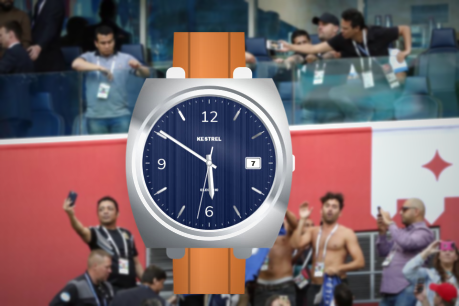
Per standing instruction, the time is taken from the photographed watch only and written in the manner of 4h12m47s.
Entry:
5h50m32s
